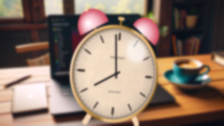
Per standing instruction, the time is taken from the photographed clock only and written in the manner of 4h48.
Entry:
7h59
